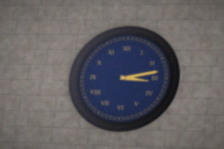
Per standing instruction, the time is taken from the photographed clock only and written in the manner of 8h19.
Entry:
3h13
